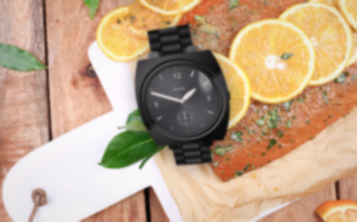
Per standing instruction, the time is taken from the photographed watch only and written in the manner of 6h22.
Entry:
1h49
